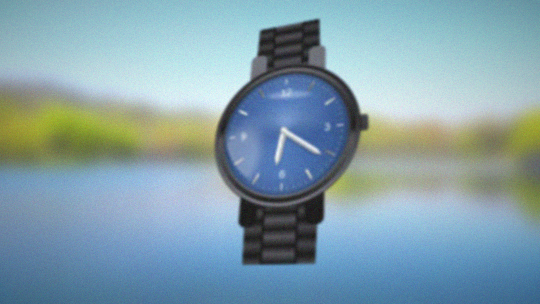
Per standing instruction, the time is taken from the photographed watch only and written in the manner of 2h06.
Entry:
6h21
